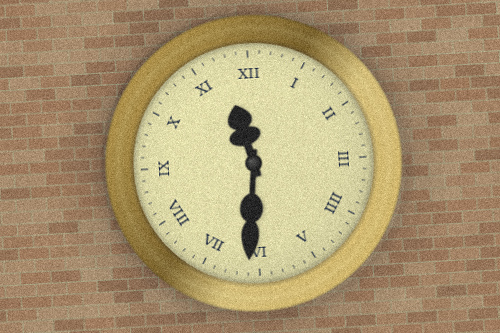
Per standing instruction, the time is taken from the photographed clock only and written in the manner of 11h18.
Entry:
11h31
